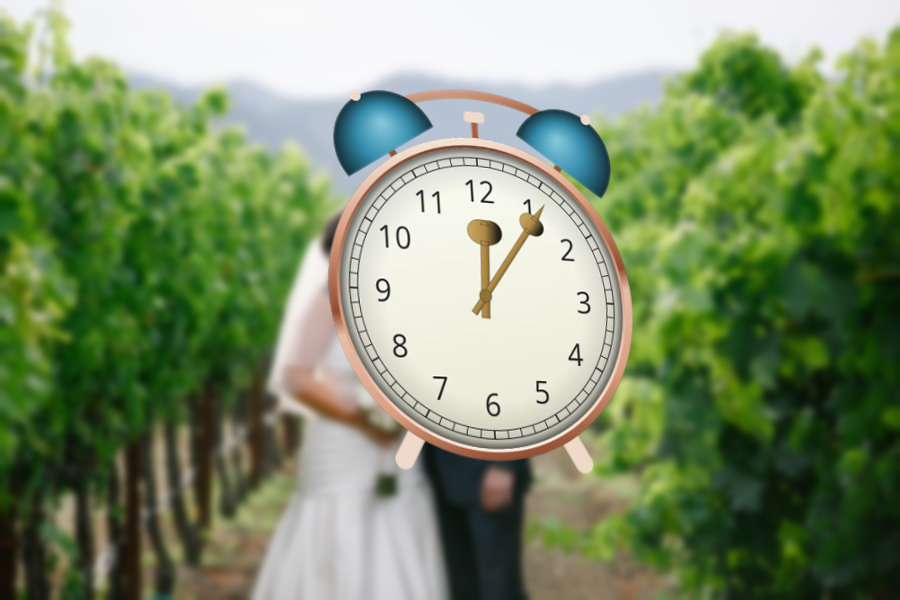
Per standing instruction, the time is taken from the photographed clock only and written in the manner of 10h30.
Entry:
12h06
